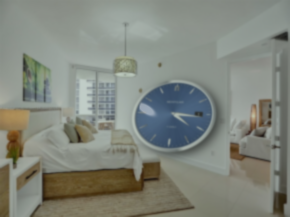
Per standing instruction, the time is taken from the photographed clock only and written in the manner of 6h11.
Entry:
4h16
